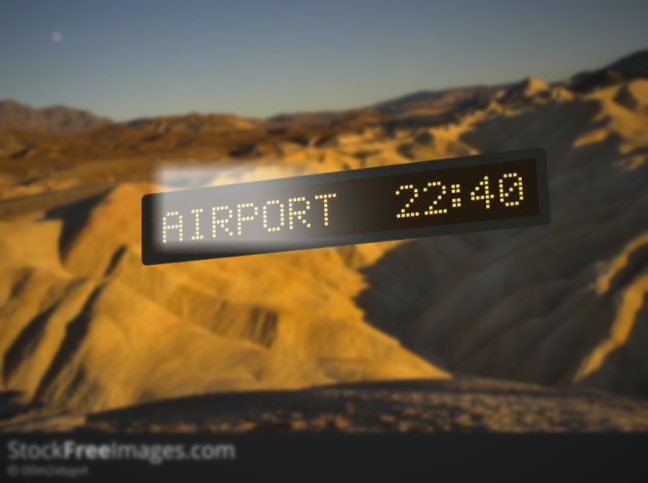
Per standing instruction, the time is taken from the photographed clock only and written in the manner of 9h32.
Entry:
22h40
